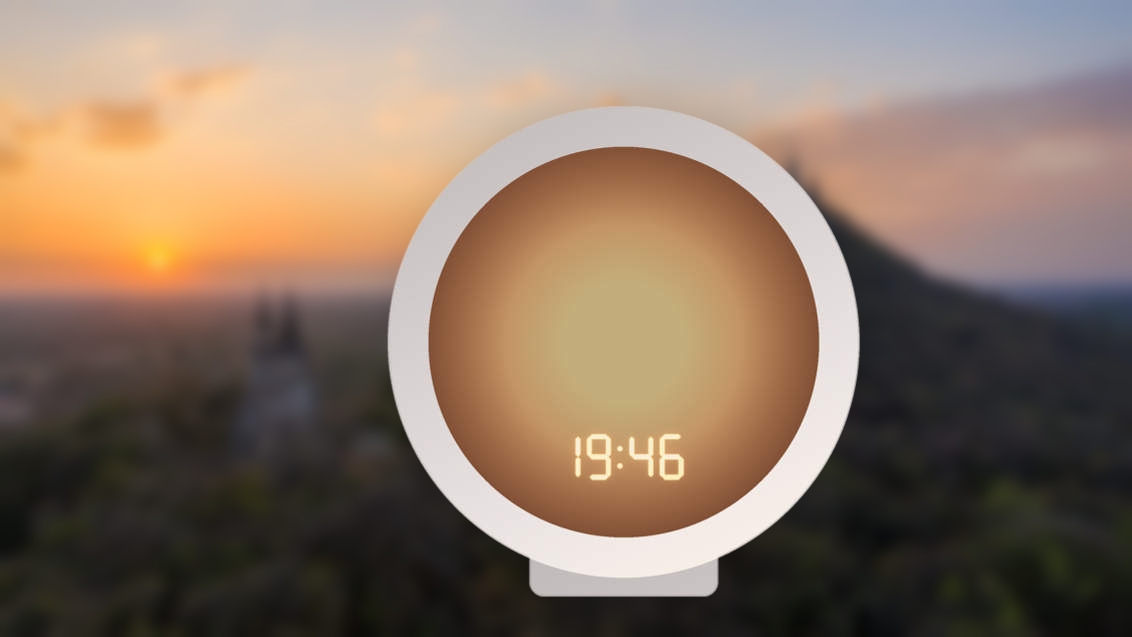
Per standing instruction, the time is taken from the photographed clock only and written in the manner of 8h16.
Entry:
19h46
